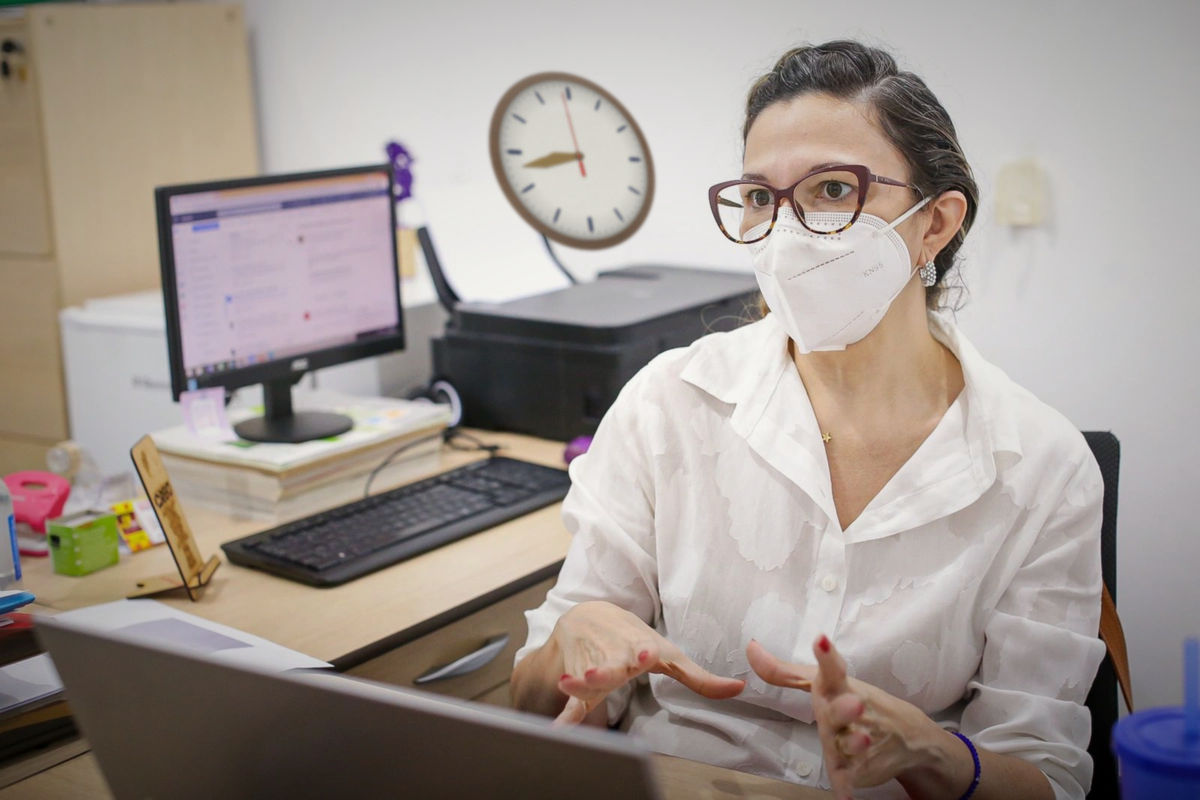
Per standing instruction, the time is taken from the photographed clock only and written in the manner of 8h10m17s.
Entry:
8h42m59s
